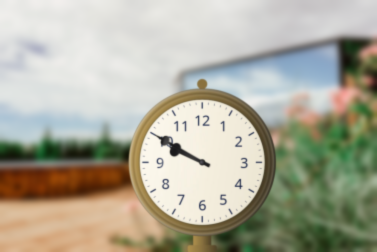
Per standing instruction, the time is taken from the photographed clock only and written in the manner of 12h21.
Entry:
9h50
